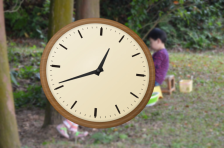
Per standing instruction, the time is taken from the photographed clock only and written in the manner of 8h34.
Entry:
12h41
